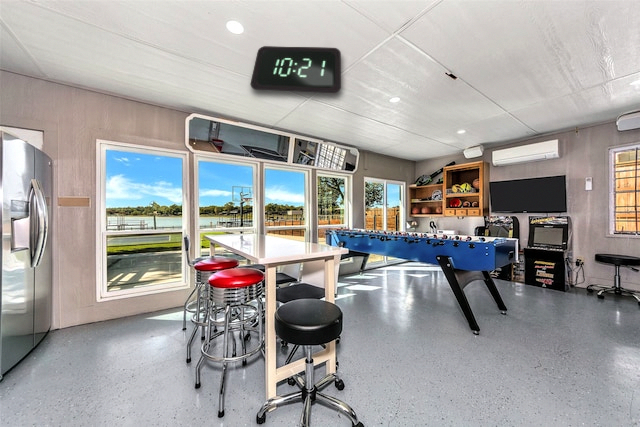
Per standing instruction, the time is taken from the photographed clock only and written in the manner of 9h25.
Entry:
10h21
